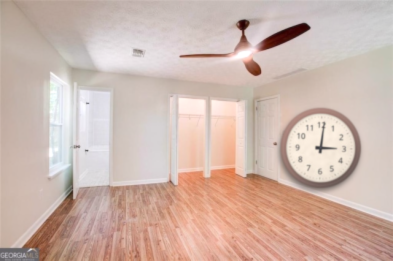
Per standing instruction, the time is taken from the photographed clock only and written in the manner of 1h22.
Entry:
3h01
